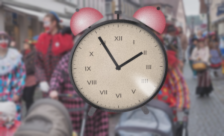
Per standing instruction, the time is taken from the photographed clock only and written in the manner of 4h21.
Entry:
1h55
